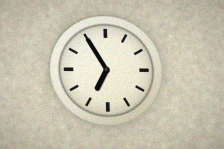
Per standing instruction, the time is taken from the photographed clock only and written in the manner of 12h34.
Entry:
6h55
